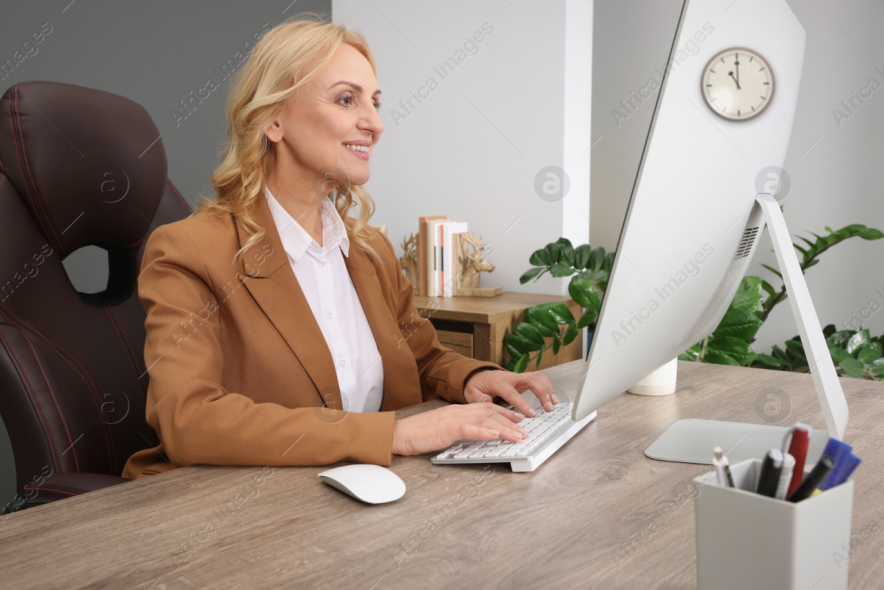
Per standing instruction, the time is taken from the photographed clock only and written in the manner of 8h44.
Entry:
11h00
